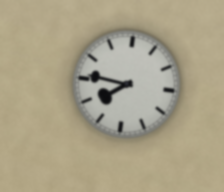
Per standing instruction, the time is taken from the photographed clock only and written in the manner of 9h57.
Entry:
7h46
